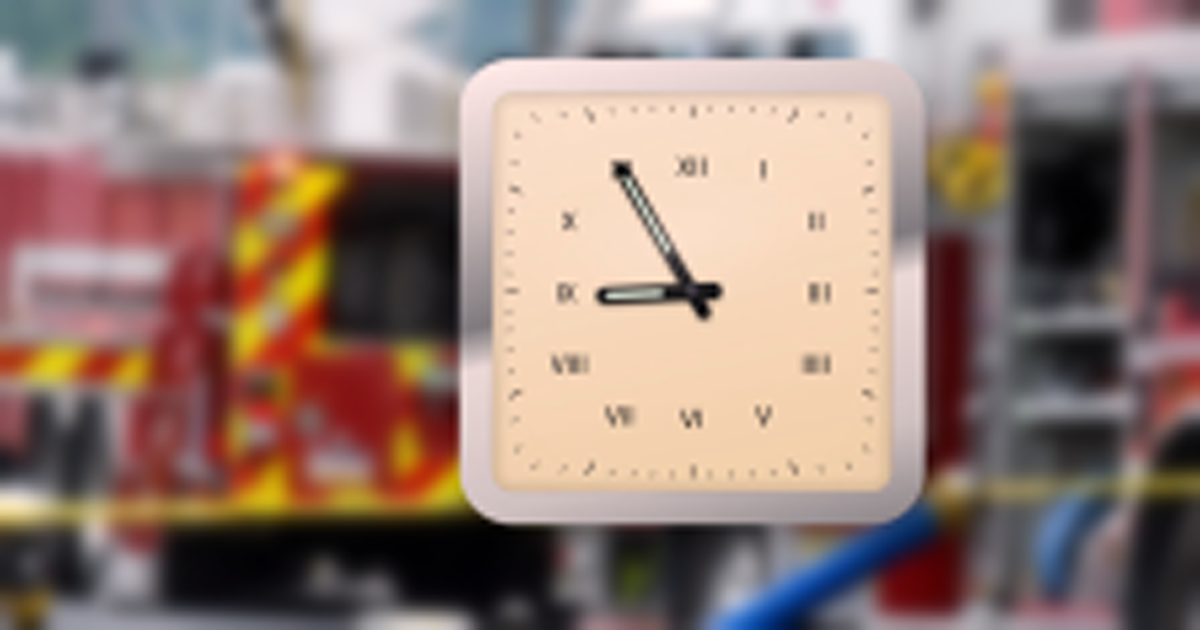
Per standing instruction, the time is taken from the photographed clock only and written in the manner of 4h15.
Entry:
8h55
